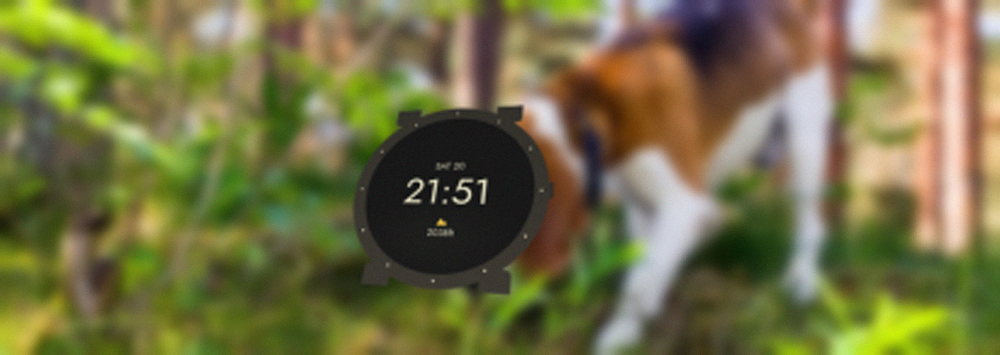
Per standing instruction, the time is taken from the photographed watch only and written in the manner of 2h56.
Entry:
21h51
